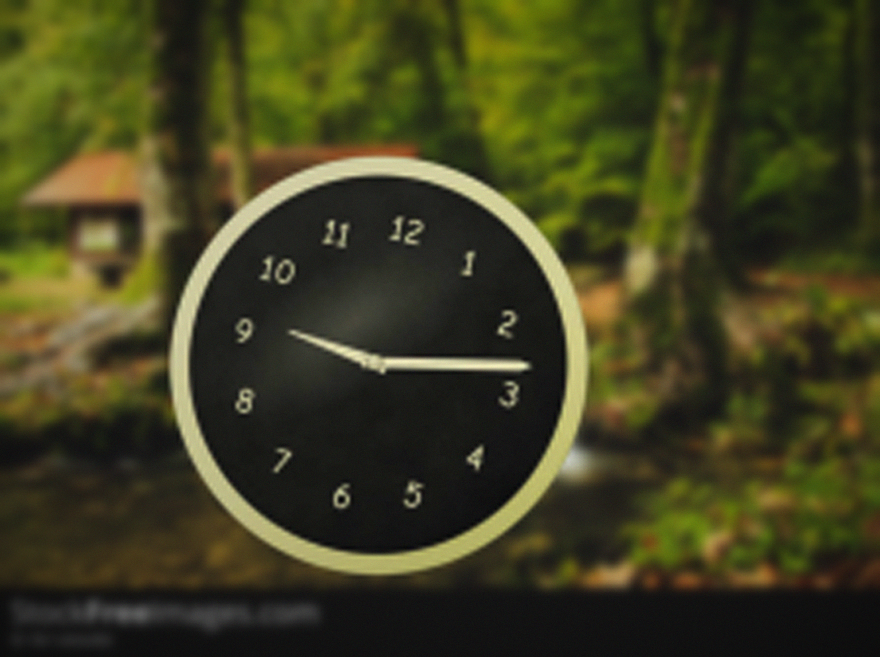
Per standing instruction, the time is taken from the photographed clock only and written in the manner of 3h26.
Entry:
9h13
